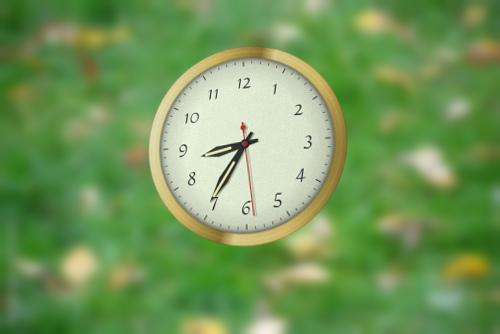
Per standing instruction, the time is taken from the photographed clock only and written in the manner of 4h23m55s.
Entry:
8h35m29s
